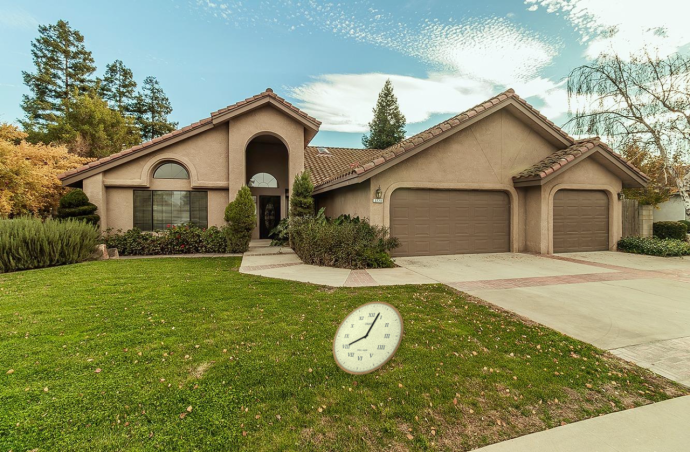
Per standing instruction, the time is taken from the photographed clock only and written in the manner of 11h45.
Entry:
8h03
